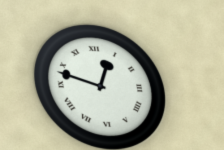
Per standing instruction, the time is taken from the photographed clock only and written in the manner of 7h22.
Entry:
12h48
